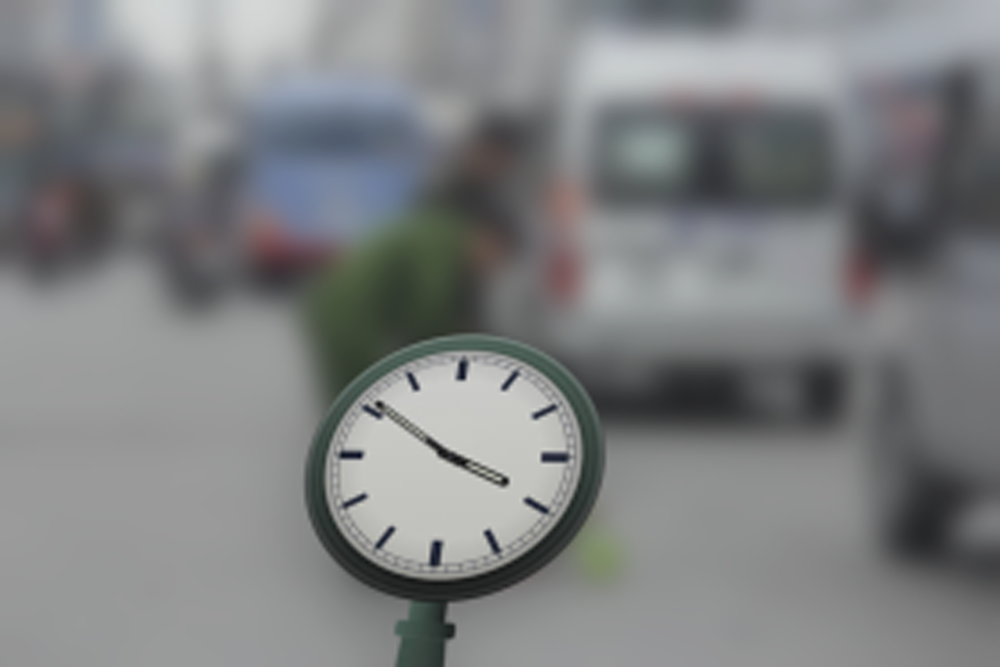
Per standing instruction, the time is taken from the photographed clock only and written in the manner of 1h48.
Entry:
3h51
